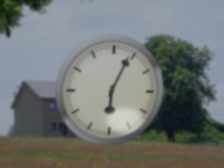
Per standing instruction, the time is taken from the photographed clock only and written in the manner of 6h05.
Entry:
6h04
